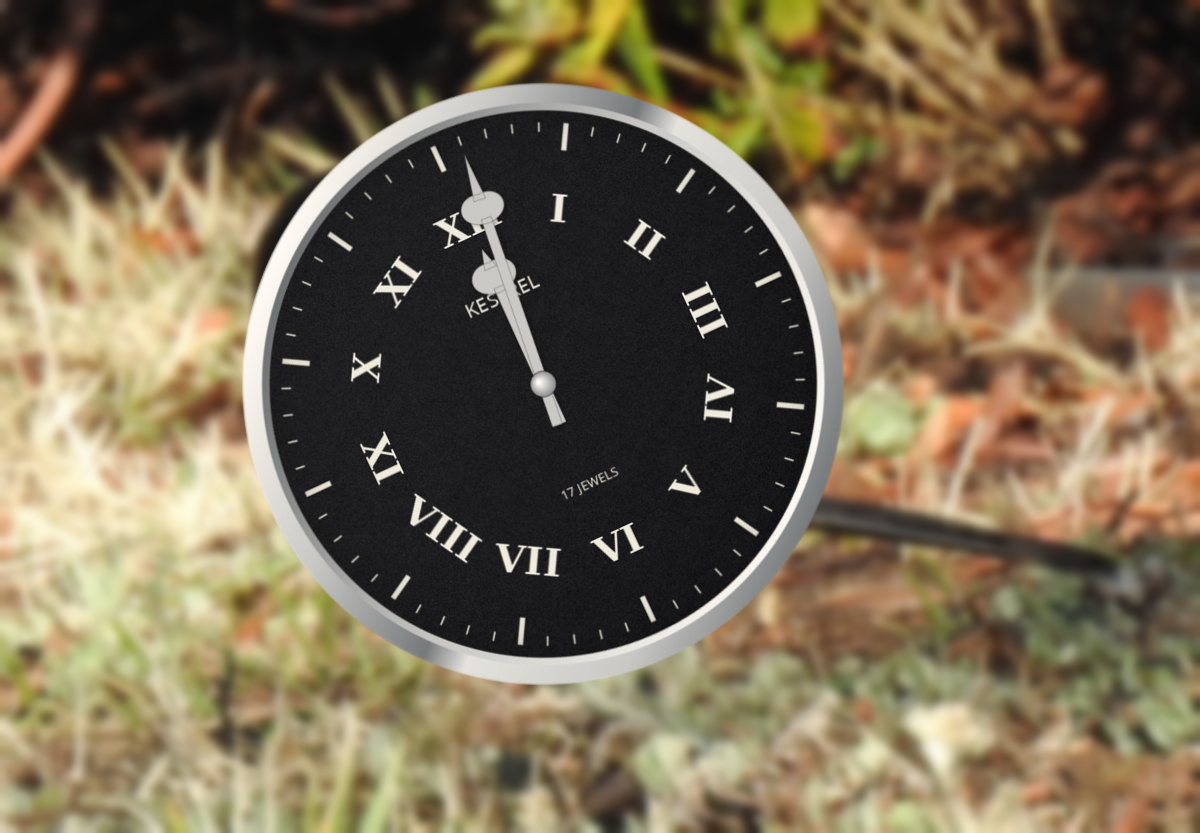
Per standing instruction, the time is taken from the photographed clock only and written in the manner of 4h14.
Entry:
12h01
